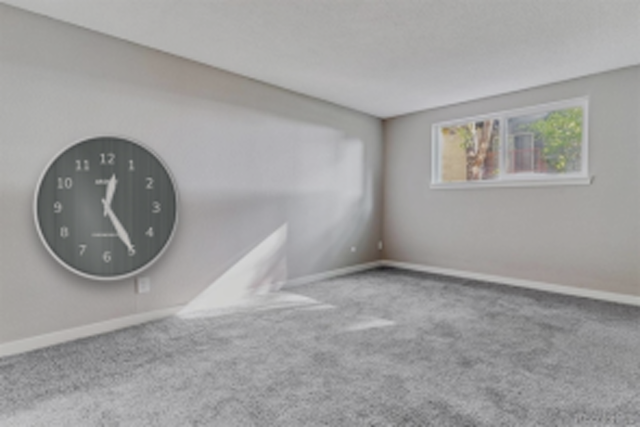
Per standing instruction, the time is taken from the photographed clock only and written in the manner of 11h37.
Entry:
12h25
